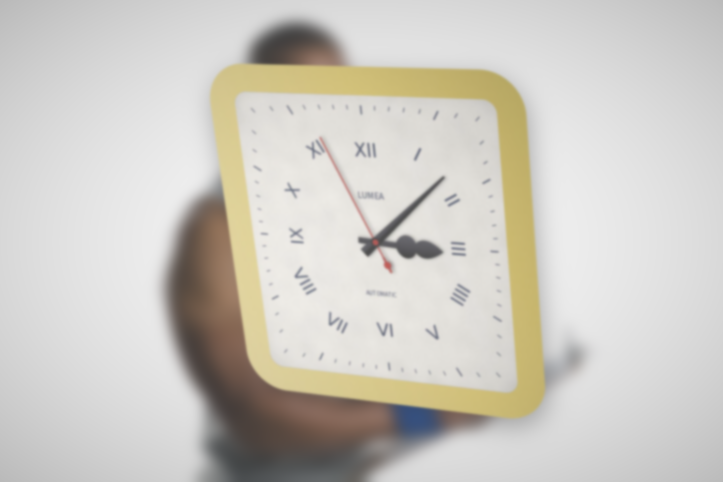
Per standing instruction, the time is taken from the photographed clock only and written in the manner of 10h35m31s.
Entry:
3h07m56s
